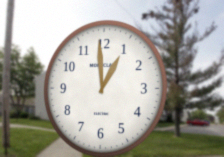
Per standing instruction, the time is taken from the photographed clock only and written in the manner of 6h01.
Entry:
12h59
